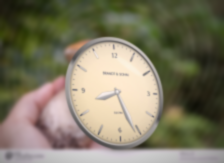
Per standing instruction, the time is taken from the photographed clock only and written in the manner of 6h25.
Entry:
8h26
